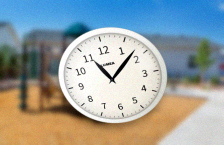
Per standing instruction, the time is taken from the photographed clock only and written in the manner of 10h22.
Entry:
11h08
